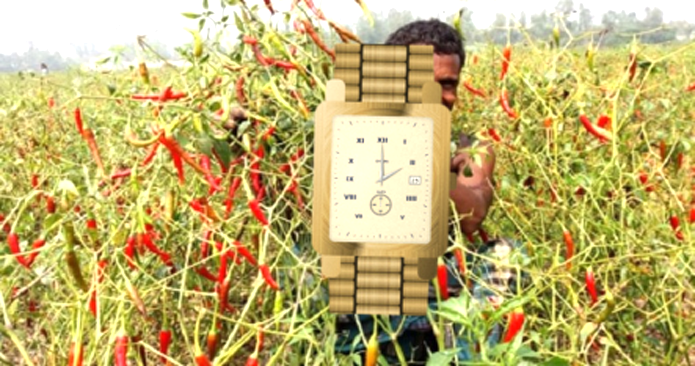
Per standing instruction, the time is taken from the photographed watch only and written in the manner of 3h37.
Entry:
2h00
